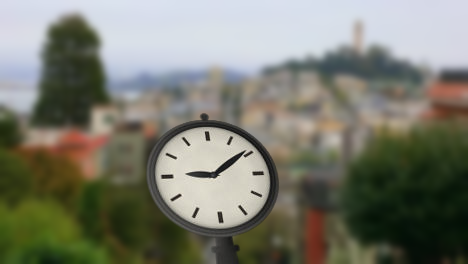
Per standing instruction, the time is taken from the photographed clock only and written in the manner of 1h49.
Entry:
9h09
